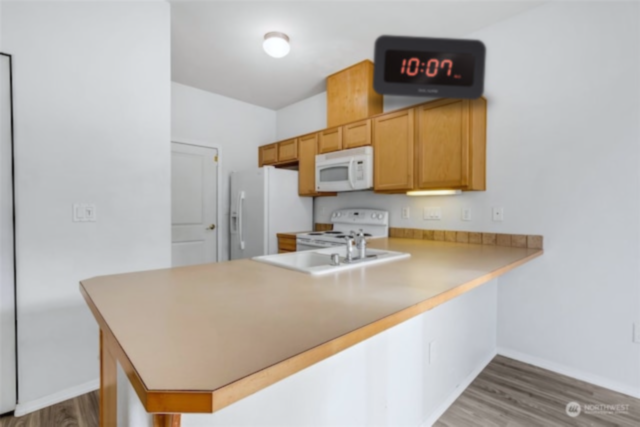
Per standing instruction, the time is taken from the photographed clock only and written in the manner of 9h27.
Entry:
10h07
